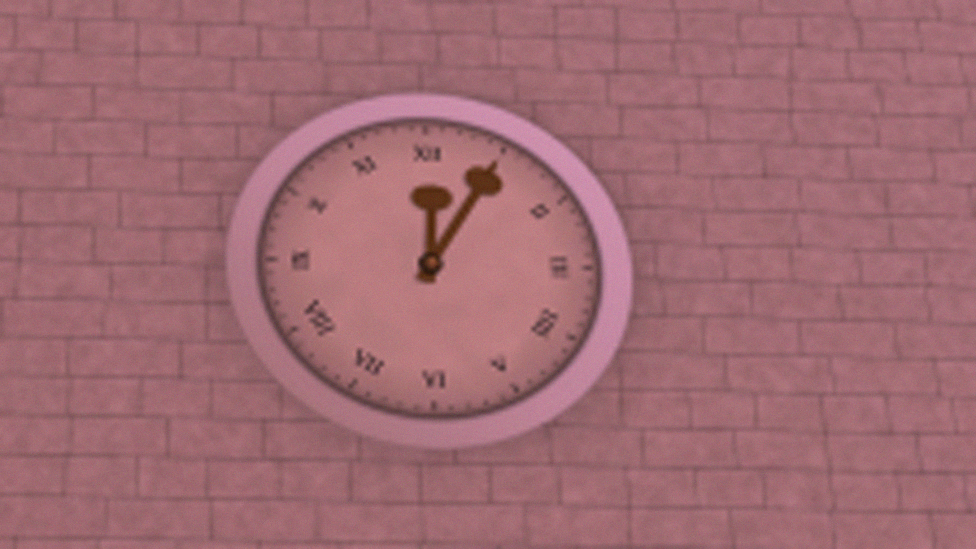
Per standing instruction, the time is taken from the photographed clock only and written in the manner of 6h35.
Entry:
12h05
